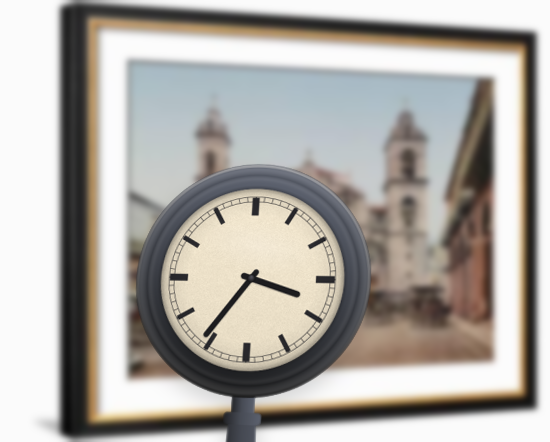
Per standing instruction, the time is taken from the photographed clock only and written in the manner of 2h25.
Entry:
3h36
